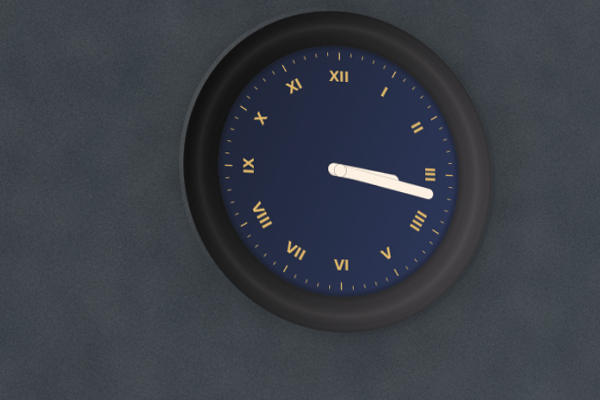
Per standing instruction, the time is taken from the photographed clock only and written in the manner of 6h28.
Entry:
3h17
